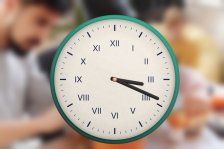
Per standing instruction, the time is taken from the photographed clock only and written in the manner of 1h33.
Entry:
3h19
